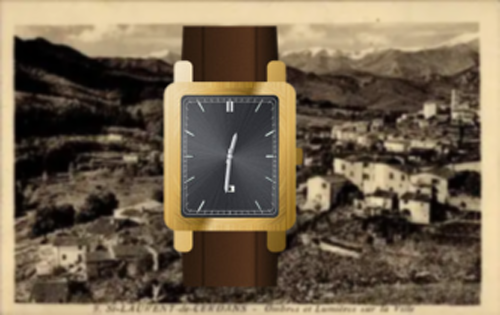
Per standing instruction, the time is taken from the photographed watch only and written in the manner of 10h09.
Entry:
12h31
